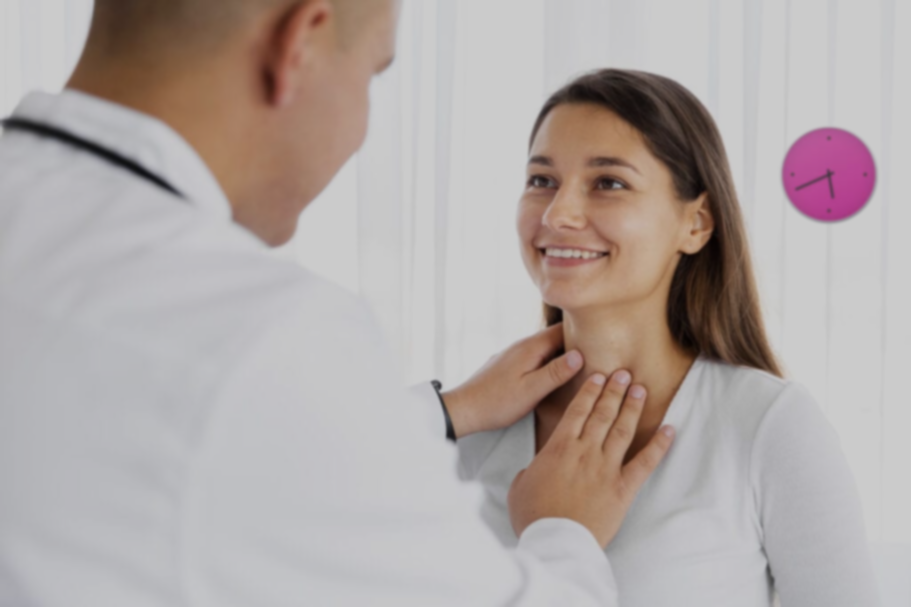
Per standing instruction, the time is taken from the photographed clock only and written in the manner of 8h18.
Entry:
5h41
